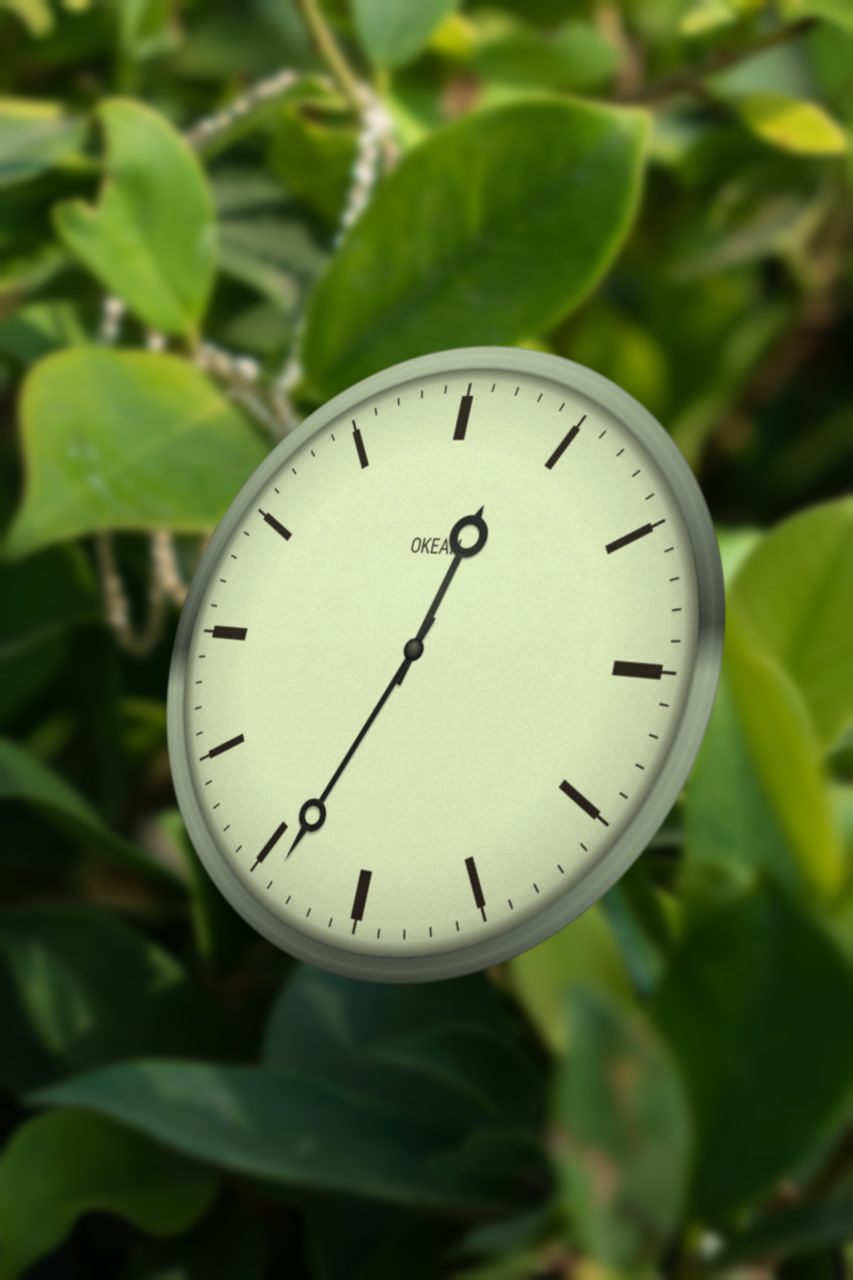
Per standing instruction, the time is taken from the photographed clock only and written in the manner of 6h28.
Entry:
12h34
